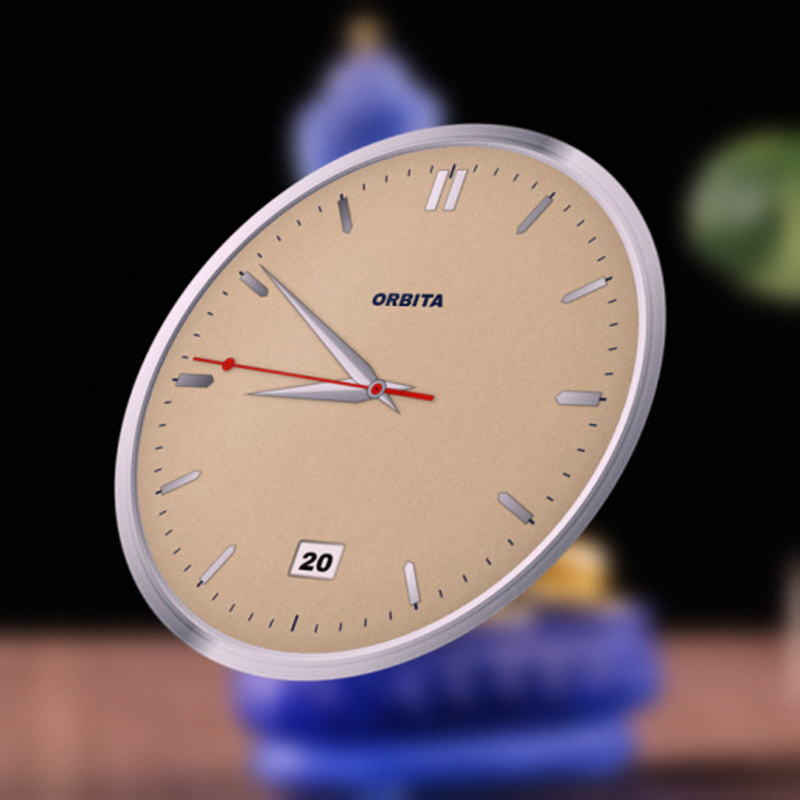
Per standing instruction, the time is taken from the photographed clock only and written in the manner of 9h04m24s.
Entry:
8h50m46s
